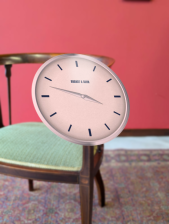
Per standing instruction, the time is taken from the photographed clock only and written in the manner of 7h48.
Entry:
3h48
